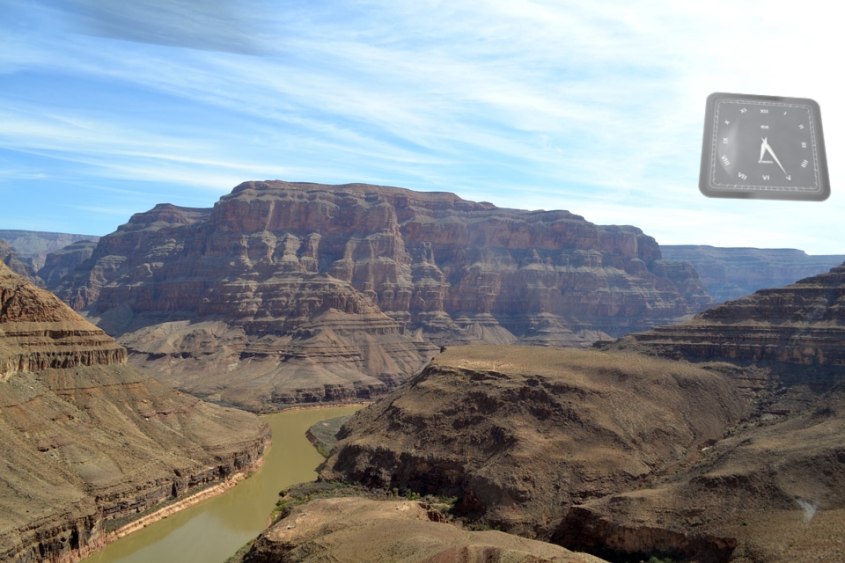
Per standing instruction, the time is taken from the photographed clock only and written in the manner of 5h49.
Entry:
6h25
